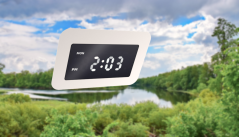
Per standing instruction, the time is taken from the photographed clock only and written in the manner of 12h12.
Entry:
2h03
